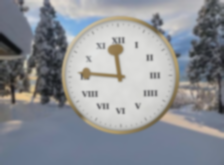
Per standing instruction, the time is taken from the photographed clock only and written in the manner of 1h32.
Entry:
11h46
